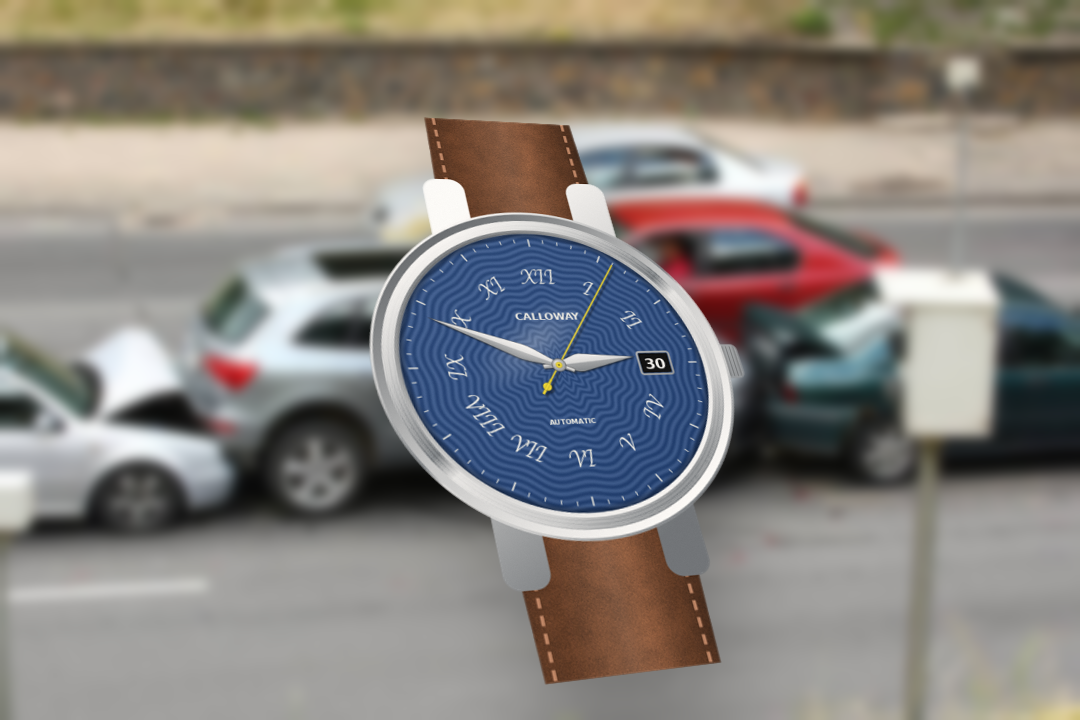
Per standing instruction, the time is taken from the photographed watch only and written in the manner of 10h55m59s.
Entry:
2h49m06s
